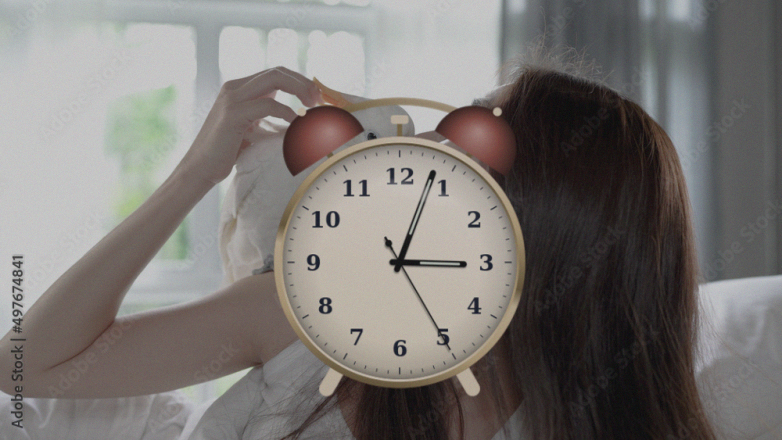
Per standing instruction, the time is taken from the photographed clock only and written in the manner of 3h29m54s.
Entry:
3h03m25s
